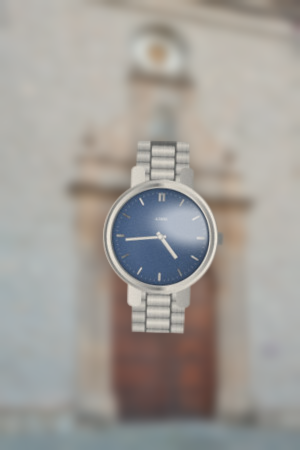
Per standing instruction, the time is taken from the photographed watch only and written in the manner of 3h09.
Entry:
4h44
